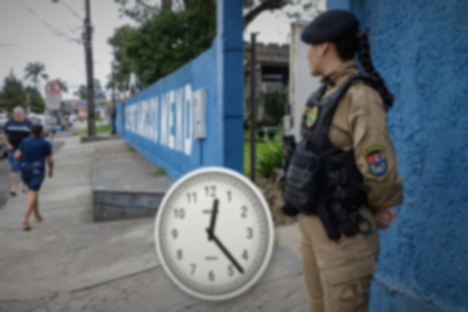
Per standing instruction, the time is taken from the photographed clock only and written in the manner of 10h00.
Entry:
12h23
